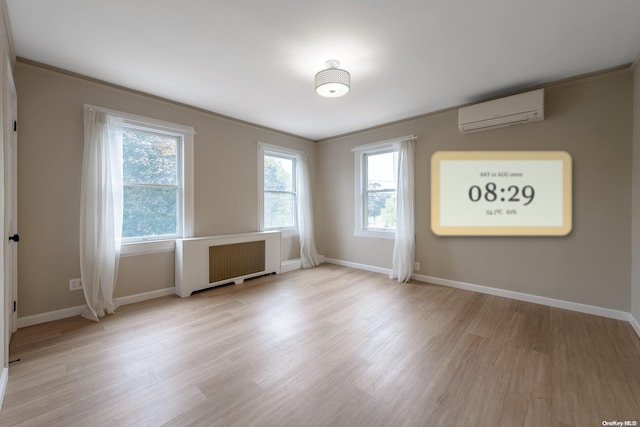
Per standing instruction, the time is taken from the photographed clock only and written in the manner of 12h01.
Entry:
8h29
